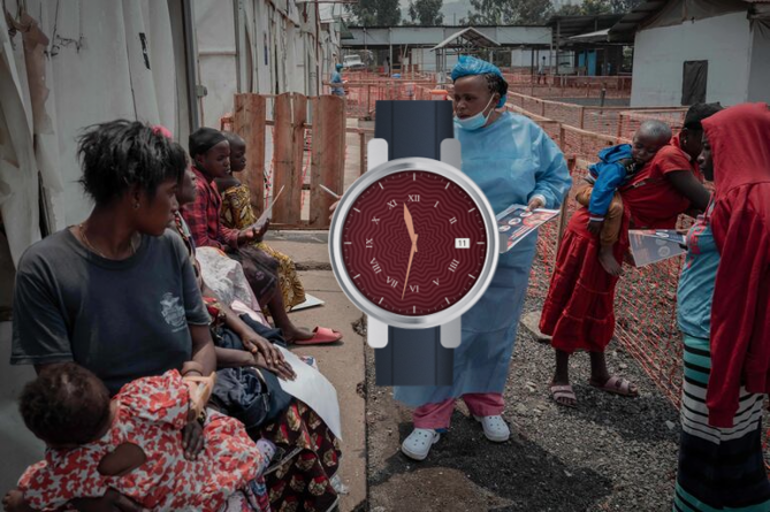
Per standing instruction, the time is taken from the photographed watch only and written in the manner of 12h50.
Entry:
11h32
